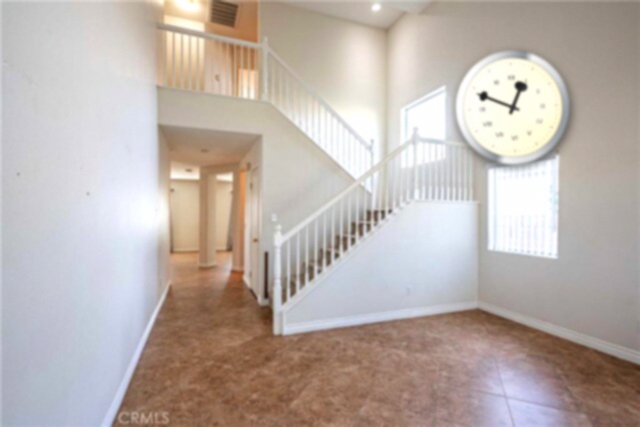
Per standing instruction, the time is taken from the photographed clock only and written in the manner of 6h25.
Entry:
12h49
